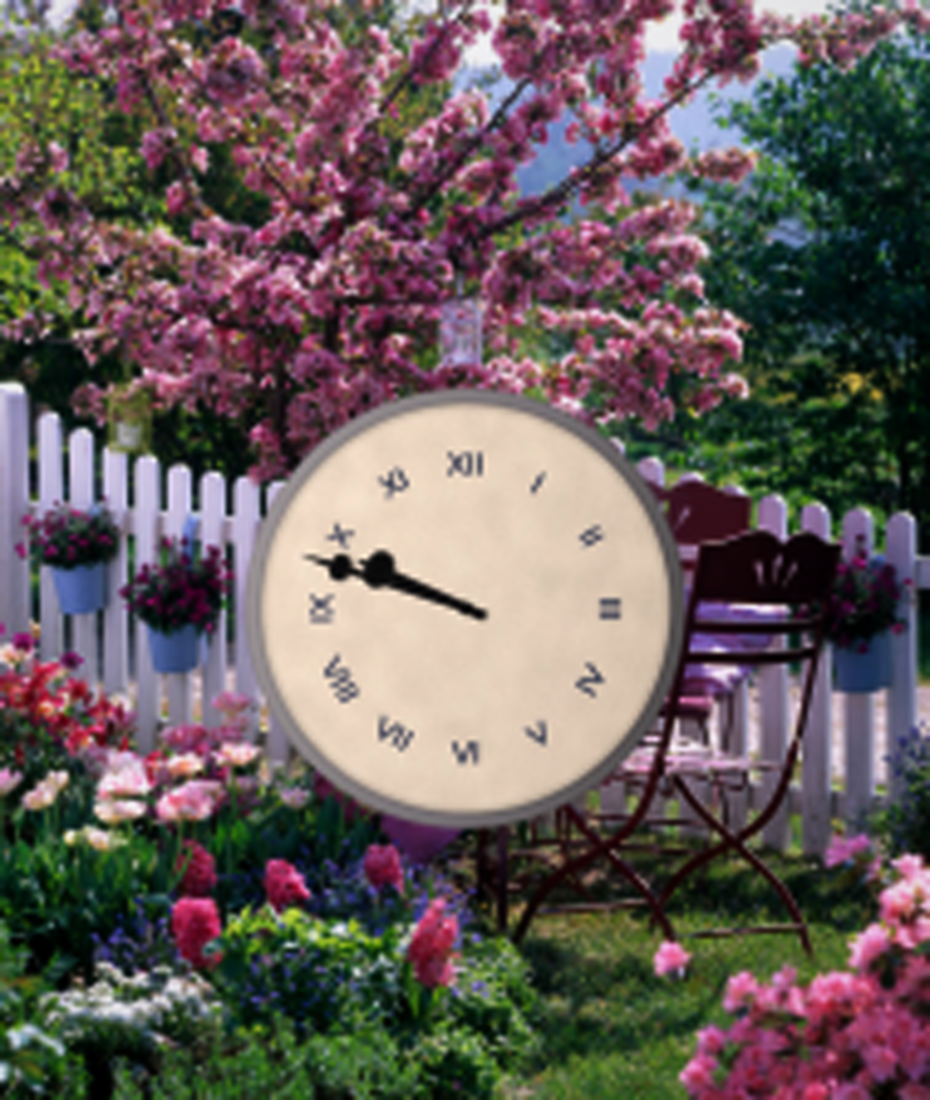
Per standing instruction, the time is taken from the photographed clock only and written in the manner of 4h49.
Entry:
9h48
